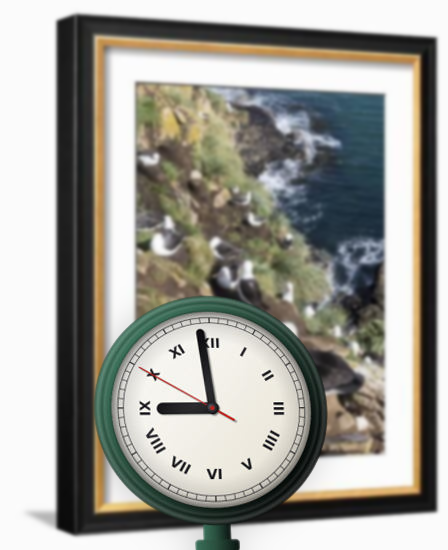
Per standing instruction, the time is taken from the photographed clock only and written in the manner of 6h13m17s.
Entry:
8h58m50s
